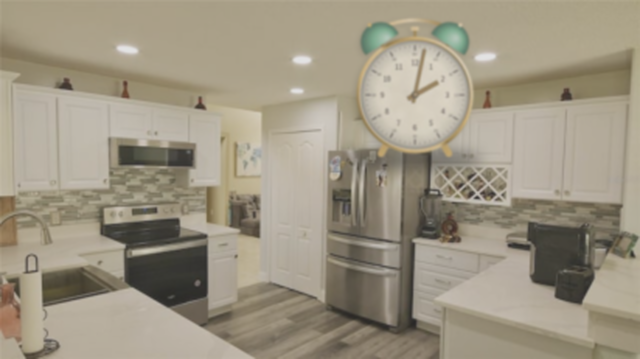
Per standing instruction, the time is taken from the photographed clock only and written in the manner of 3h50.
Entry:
2h02
